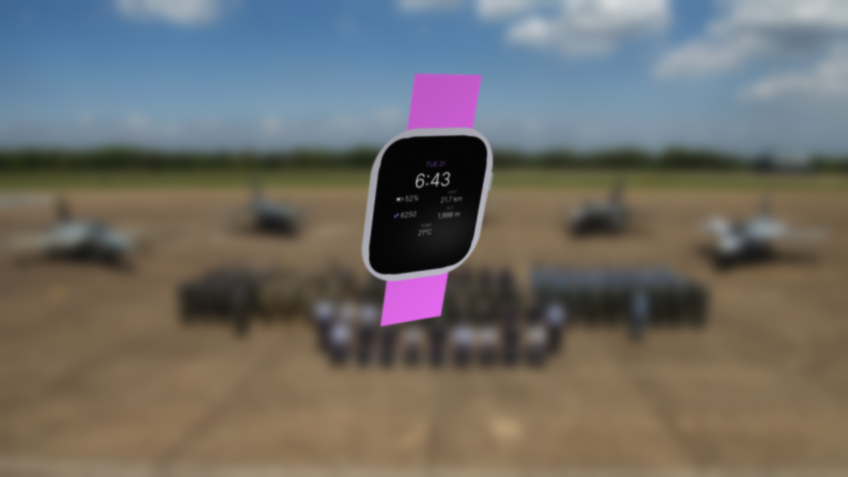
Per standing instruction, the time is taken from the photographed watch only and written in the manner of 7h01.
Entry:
6h43
